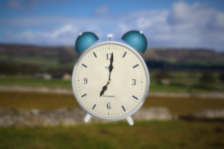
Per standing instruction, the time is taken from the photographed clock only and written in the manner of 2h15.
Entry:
7h01
